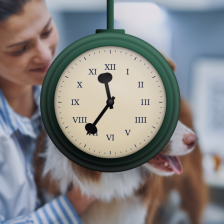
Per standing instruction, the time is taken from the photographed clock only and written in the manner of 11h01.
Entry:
11h36
